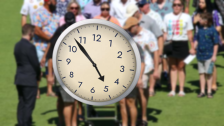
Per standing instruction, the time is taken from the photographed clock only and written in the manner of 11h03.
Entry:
4h53
